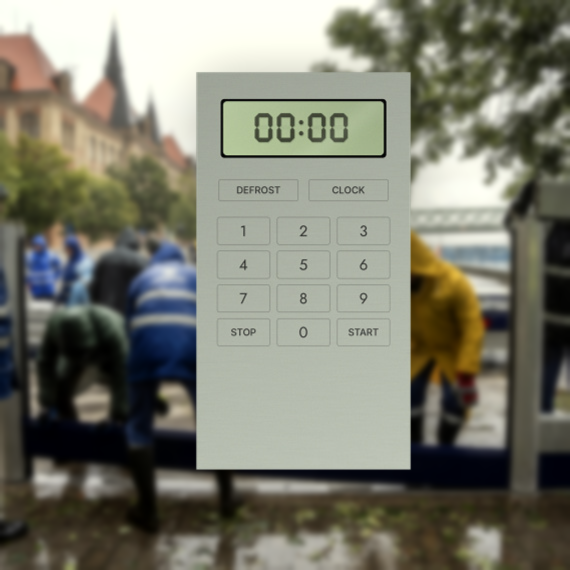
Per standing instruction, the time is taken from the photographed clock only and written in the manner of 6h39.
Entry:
0h00
